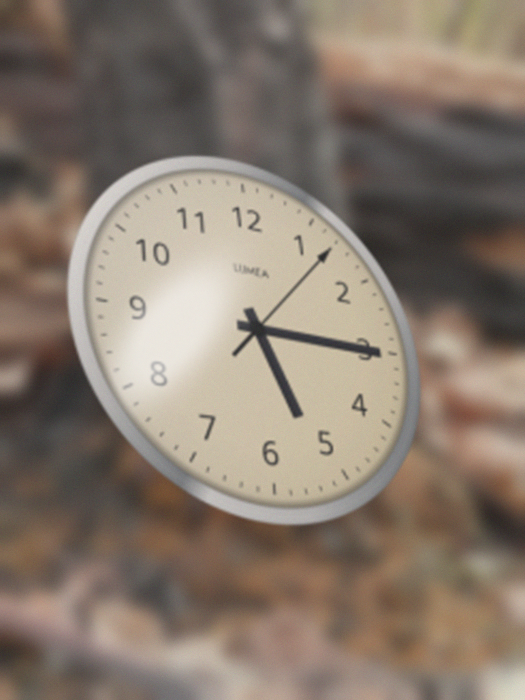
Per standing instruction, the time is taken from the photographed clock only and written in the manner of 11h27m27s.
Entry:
5h15m07s
